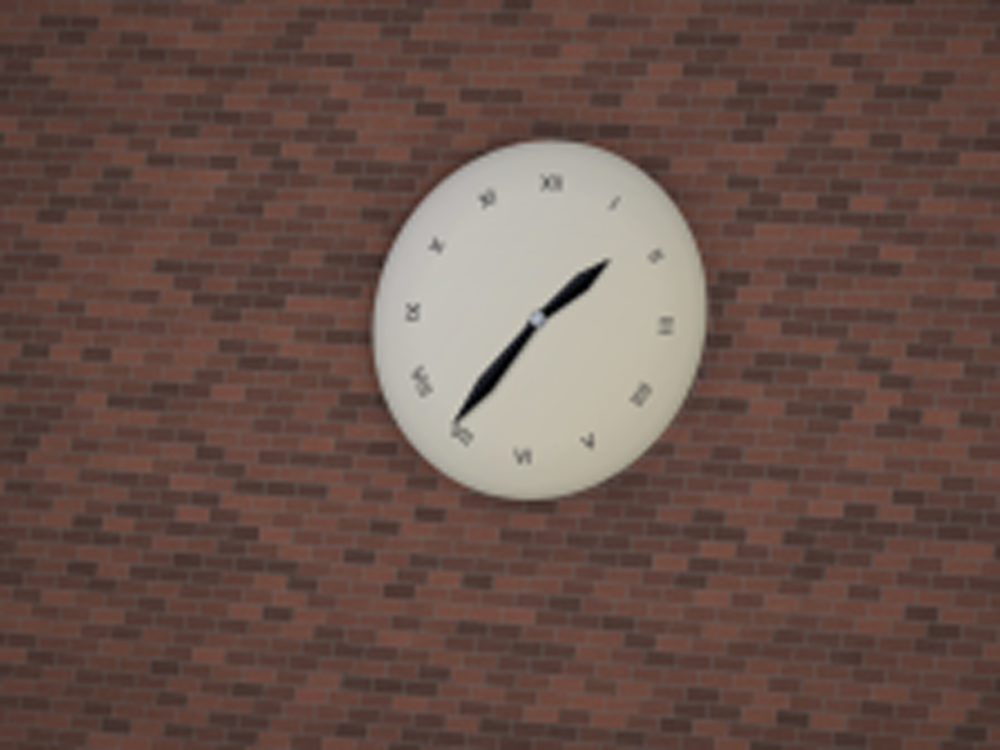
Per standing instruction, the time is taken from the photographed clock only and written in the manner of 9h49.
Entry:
1h36
